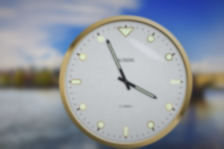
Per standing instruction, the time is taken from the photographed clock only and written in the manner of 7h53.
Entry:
3h56
